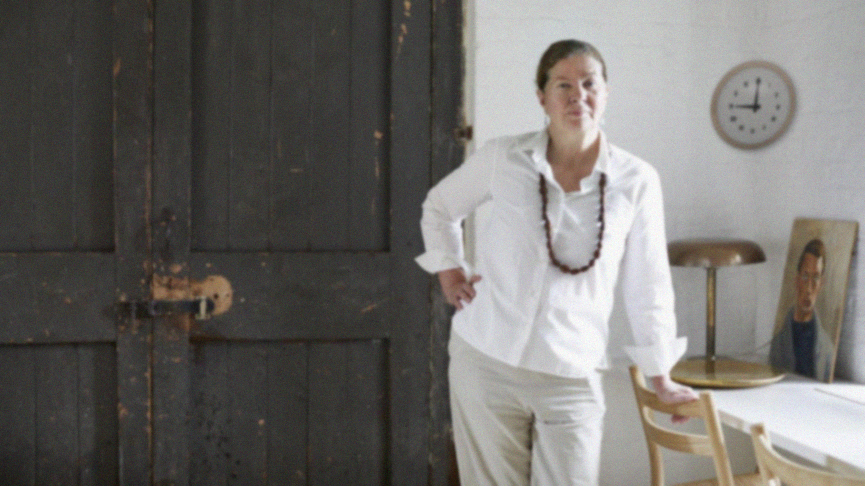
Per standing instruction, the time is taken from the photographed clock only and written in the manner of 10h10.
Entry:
9h00
